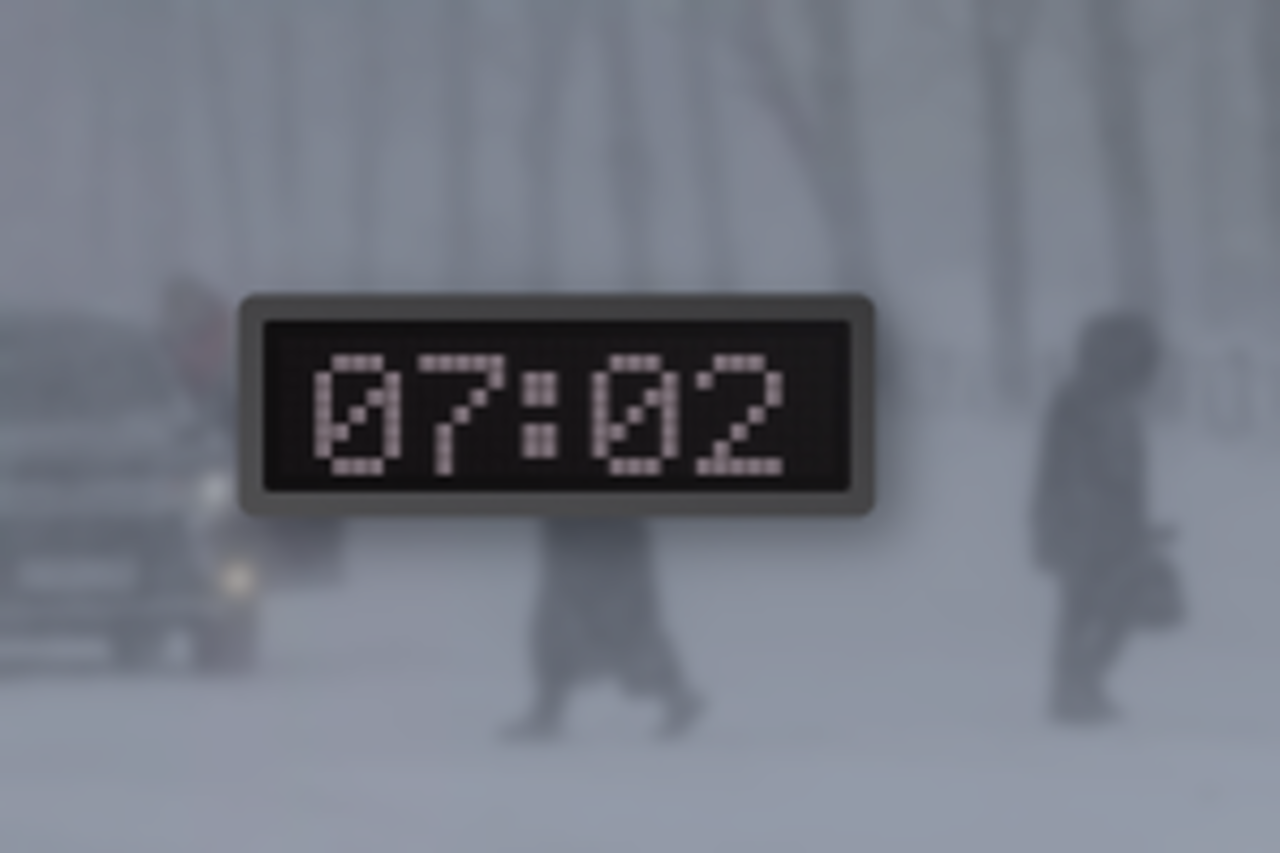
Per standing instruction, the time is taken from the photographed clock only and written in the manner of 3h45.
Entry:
7h02
